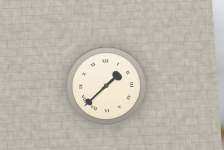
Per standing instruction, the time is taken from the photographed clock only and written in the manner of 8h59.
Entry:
1h38
